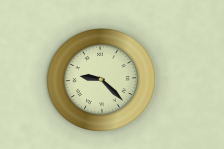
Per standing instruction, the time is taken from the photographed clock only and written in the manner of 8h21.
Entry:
9h23
